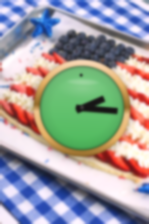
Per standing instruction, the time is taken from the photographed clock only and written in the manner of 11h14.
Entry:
2h16
